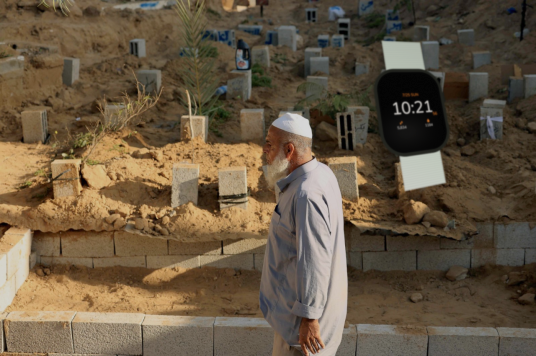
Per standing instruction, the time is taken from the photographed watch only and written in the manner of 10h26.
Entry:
10h21
